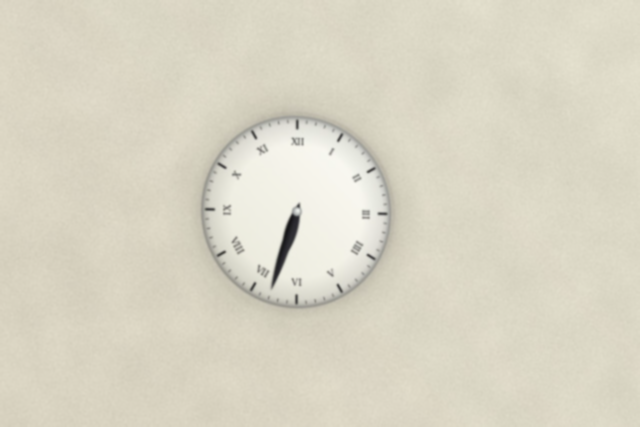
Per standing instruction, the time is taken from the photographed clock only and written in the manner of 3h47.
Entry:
6h33
